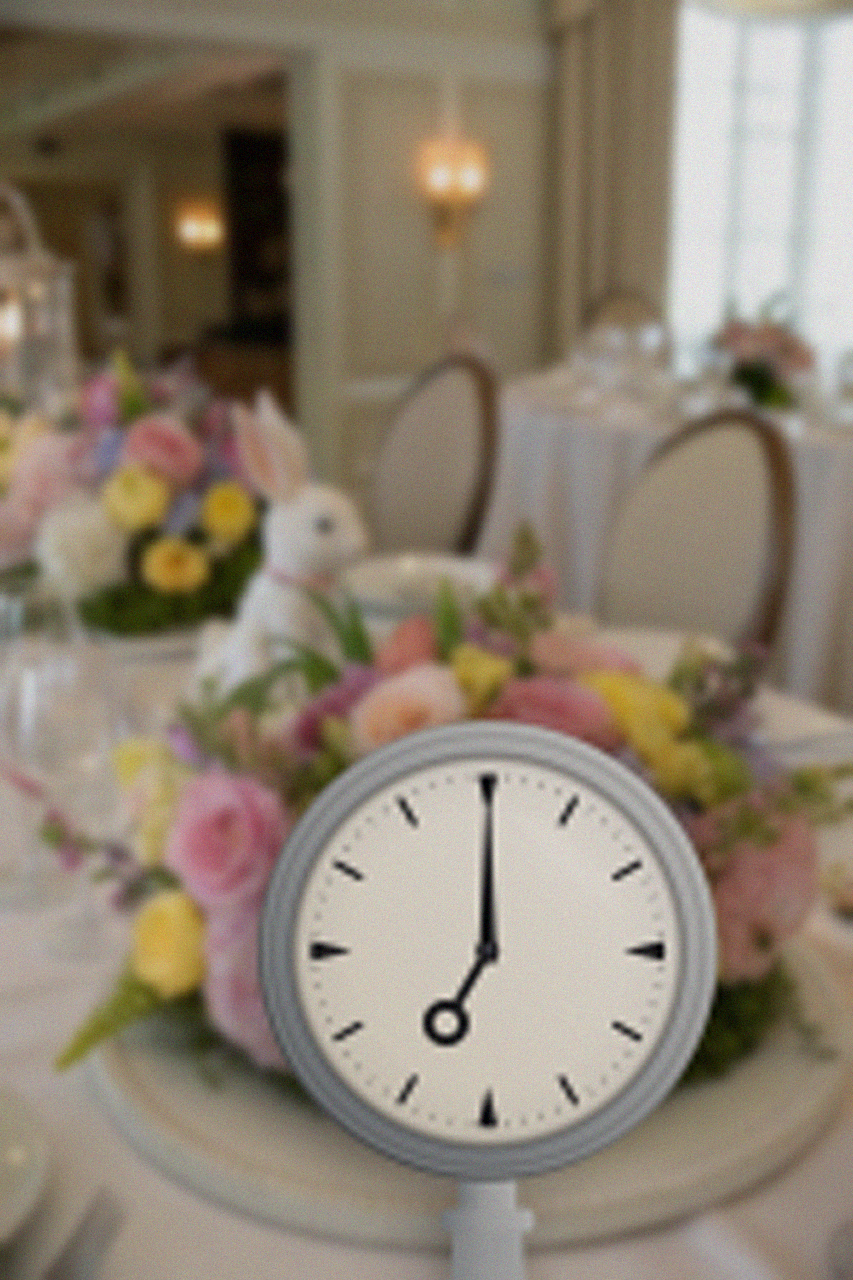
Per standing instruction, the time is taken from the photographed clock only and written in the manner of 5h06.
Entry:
7h00
